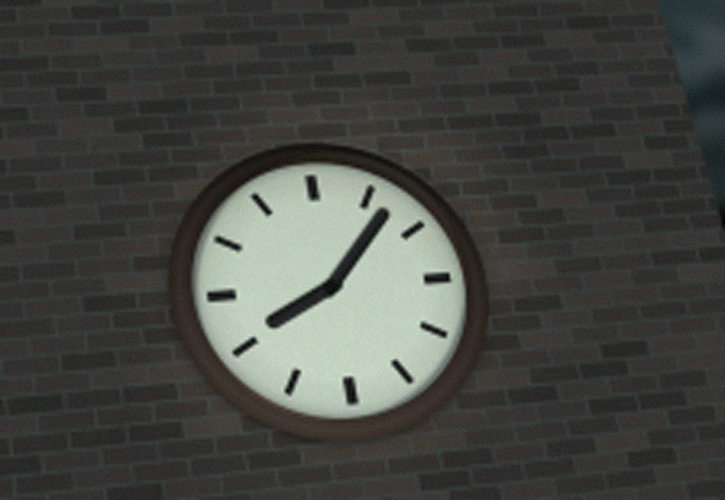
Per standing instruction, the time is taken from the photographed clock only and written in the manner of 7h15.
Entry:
8h07
